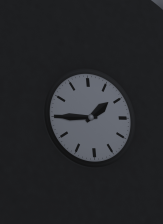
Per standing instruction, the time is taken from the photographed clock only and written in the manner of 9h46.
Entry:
1h45
